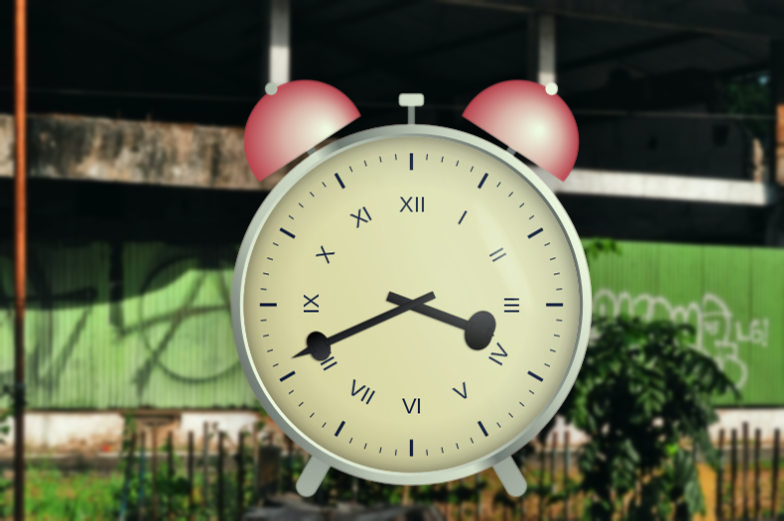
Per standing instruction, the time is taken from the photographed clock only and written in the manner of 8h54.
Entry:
3h41
